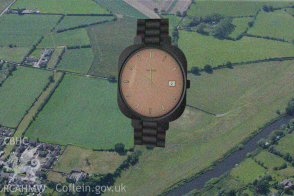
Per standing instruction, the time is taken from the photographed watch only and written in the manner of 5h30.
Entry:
11h51
